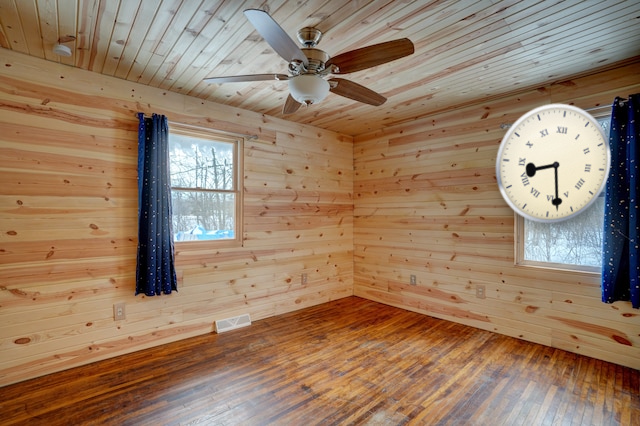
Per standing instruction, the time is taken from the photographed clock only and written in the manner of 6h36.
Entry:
8h28
